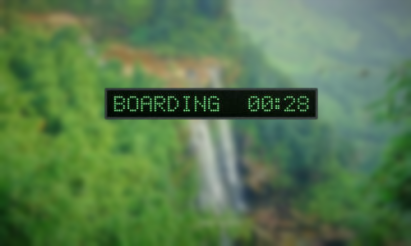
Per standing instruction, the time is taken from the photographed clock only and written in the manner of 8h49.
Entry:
0h28
